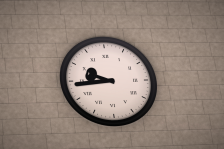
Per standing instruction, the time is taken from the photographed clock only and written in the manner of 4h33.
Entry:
9h44
